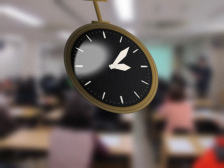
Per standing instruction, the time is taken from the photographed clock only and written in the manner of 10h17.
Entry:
3h08
